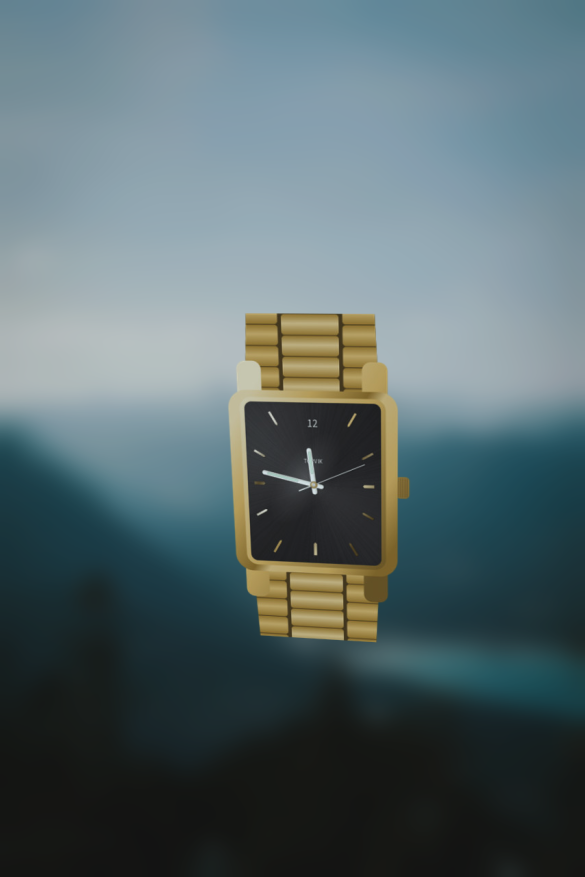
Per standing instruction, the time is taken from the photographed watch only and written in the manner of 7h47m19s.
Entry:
11h47m11s
